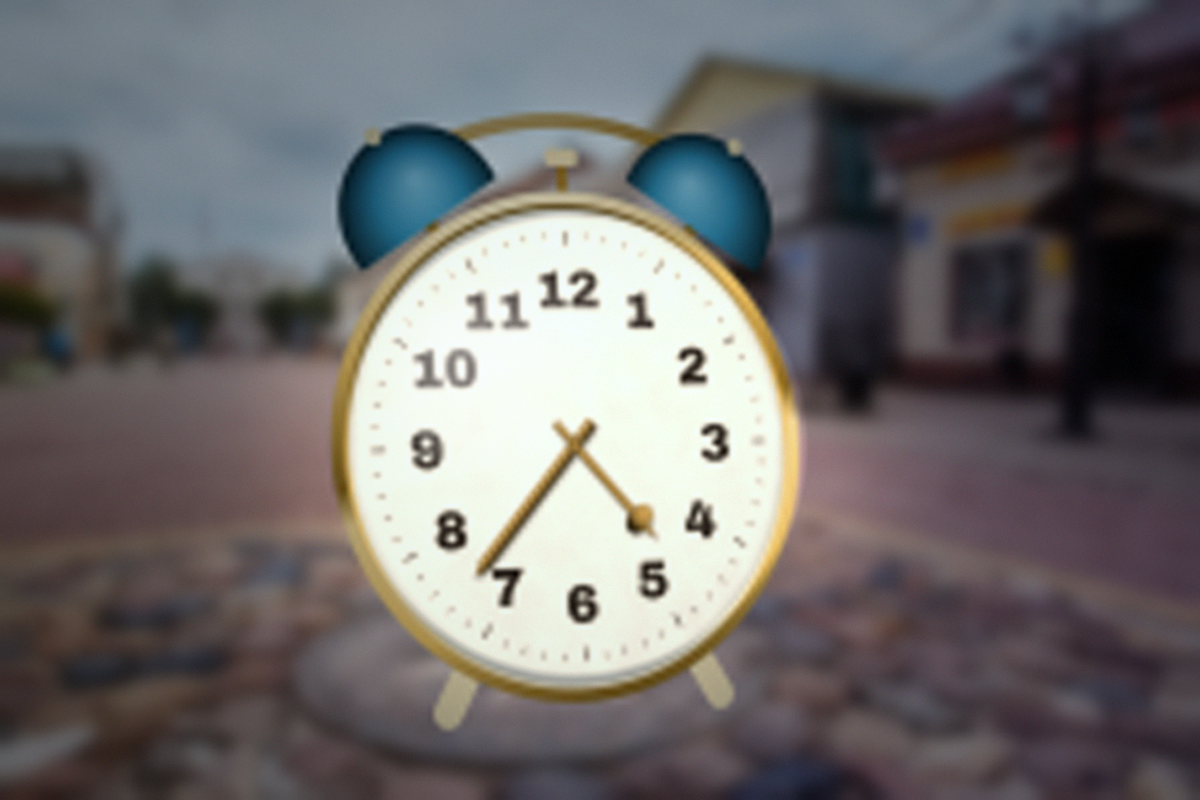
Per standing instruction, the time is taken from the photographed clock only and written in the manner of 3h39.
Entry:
4h37
